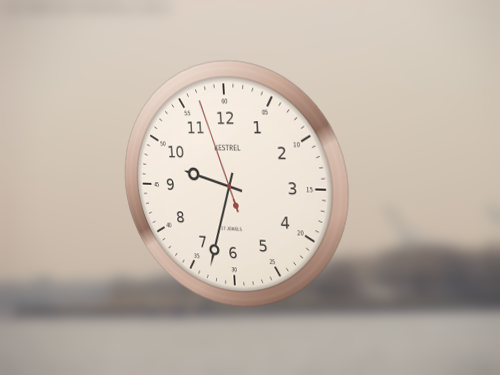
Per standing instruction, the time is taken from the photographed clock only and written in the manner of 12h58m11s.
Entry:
9h32m57s
